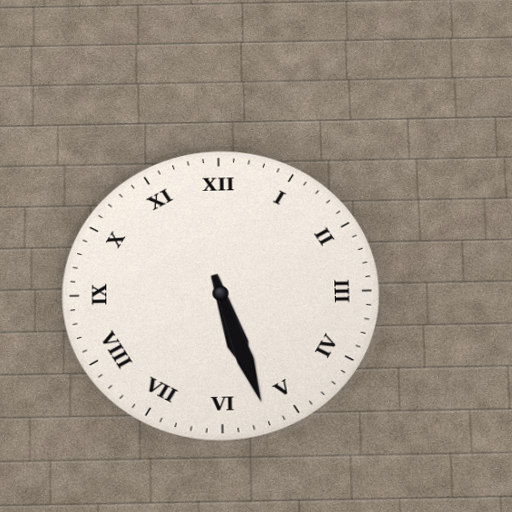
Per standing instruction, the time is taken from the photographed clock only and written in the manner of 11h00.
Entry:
5h27
